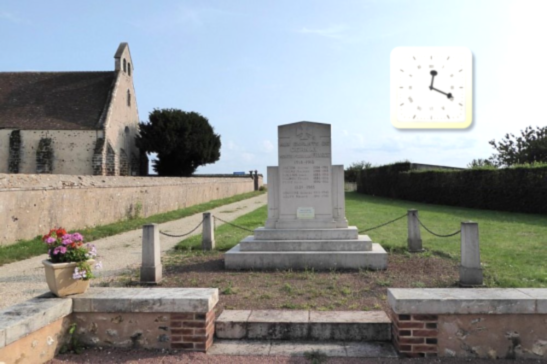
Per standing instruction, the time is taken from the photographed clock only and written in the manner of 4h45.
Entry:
12h19
